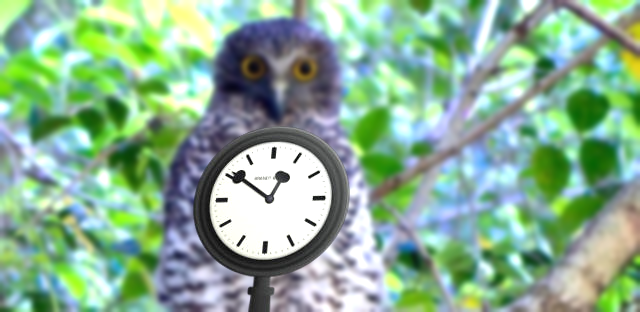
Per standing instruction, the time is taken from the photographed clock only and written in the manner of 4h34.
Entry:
12h51
